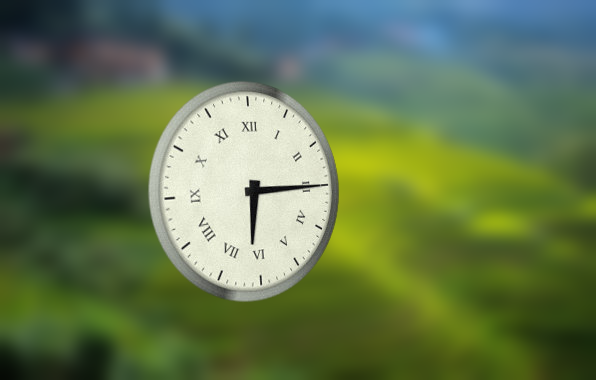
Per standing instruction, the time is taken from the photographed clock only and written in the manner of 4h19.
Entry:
6h15
